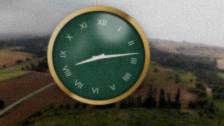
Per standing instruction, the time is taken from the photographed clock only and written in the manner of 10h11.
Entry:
8h13
